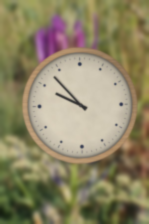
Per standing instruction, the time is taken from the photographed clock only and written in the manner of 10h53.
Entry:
9h53
